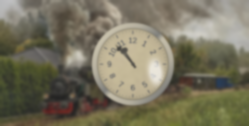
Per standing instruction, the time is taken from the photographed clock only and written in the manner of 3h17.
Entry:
10h53
